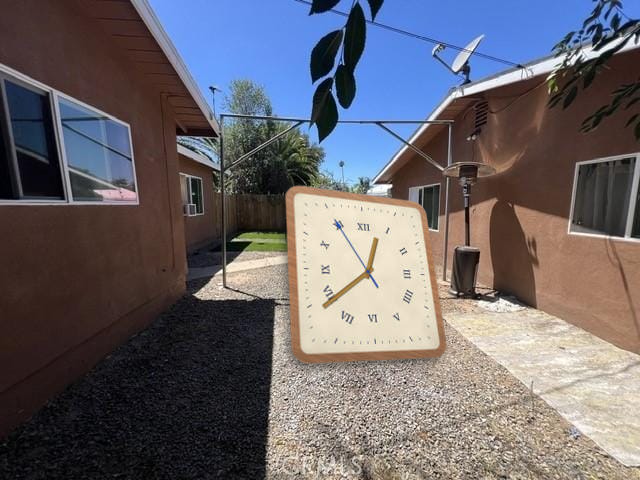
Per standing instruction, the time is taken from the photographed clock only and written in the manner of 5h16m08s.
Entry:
12h38m55s
